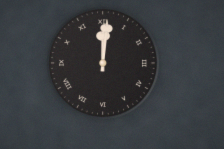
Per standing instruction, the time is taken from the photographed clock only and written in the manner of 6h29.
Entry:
12h01
